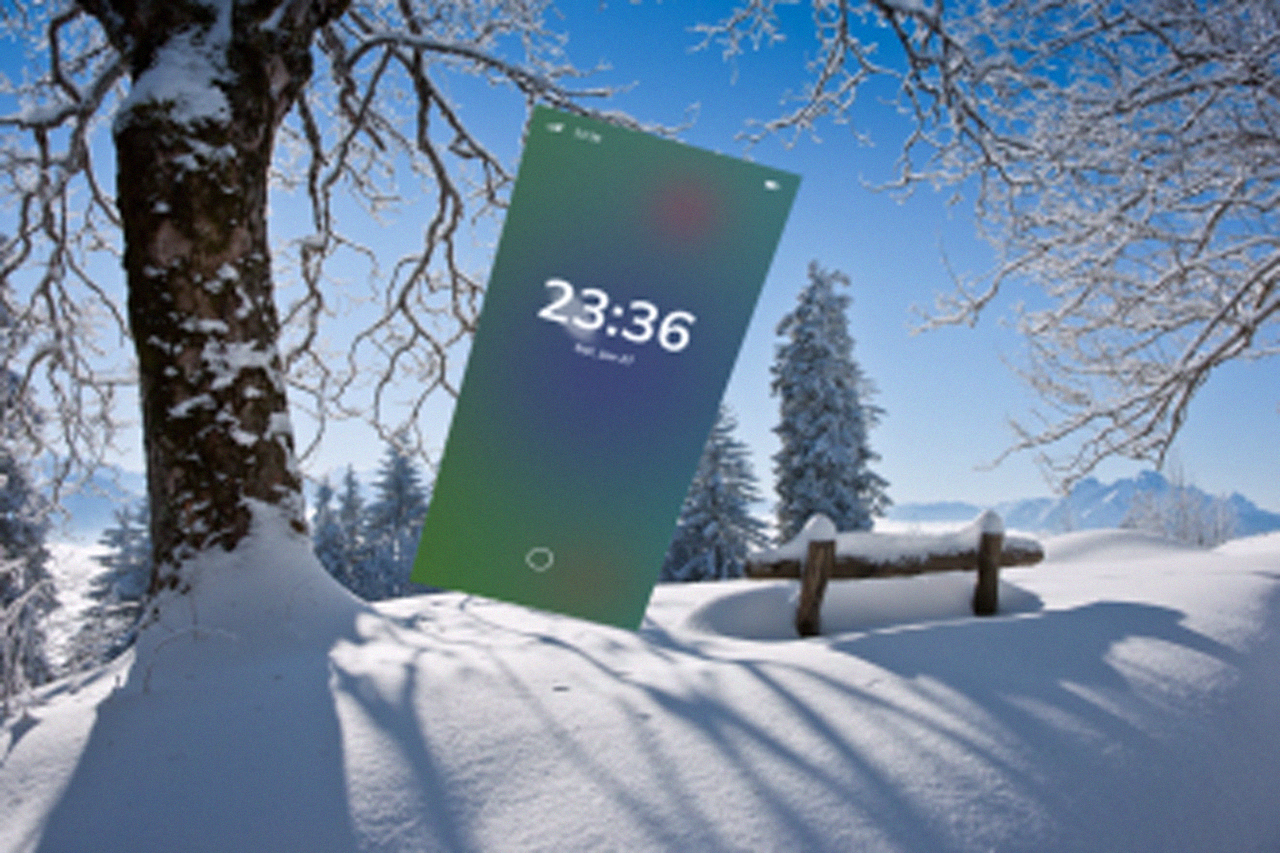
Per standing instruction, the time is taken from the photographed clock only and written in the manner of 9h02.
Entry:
23h36
